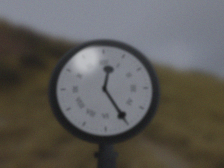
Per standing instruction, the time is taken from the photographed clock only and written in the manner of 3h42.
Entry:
12h25
